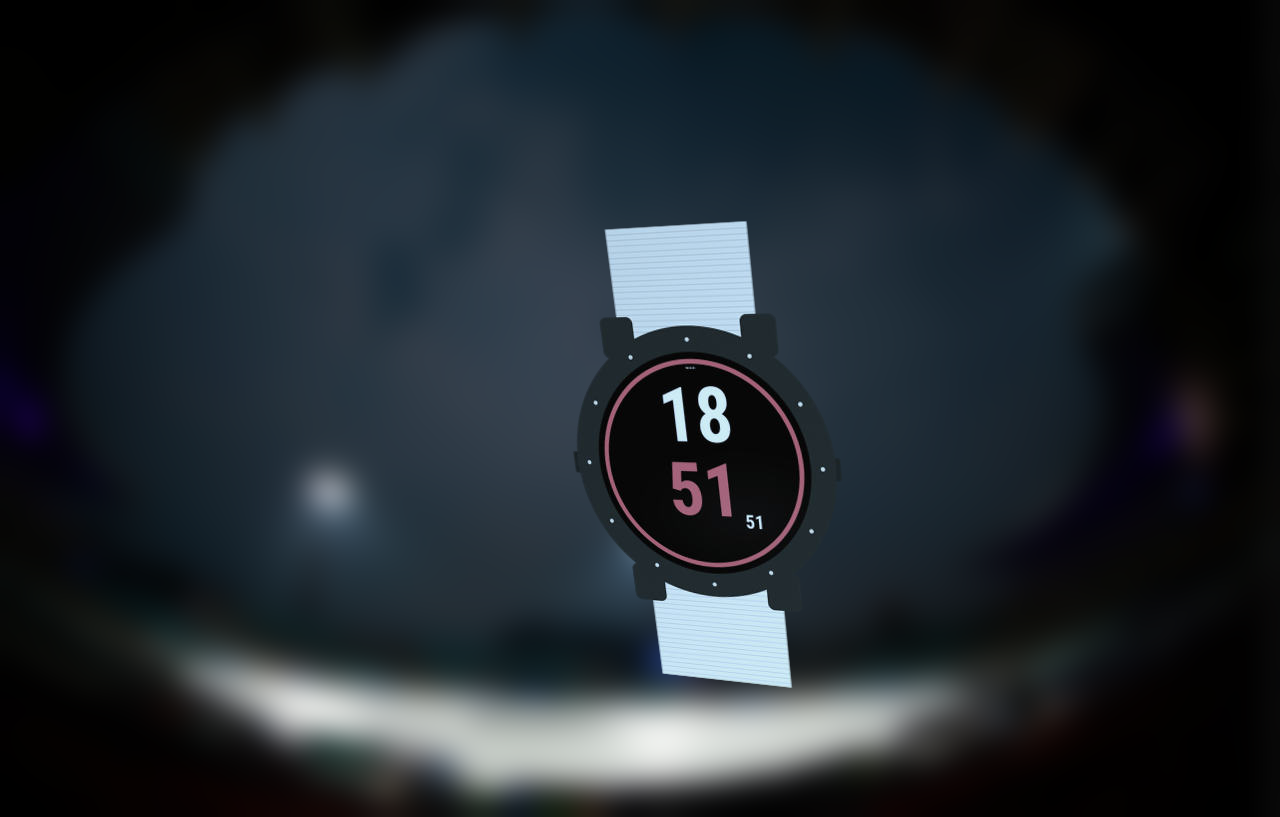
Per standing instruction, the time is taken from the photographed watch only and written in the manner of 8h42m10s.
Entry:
18h51m51s
